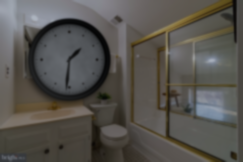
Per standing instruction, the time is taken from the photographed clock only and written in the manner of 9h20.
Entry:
1h31
